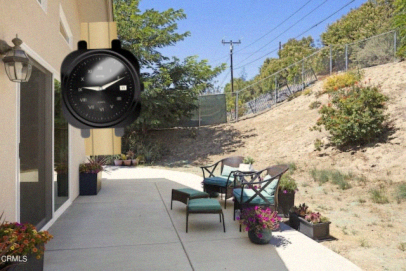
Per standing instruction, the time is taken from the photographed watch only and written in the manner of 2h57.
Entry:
9h11
